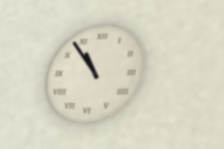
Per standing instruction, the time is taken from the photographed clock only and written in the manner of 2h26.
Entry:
10h53
